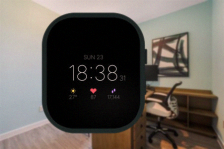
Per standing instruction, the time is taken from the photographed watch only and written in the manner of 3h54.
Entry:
18h38
